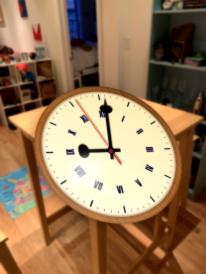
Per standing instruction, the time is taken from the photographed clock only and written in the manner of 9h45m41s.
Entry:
9h00m56s
